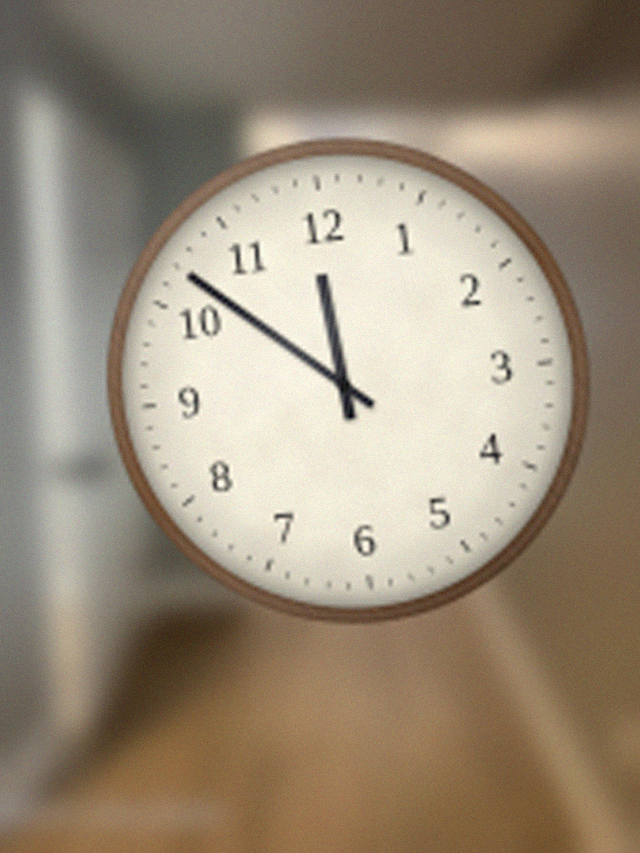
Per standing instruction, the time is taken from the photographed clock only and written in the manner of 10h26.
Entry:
11h52
